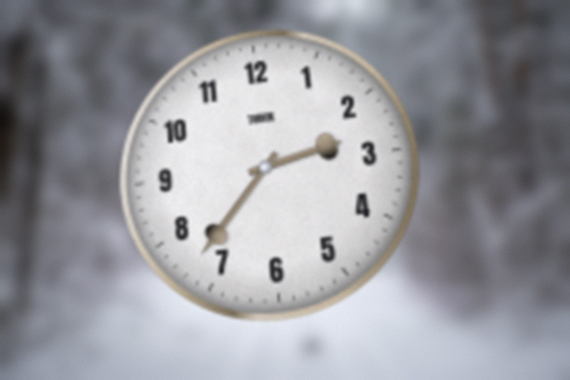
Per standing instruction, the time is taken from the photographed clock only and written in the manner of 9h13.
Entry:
2h37
